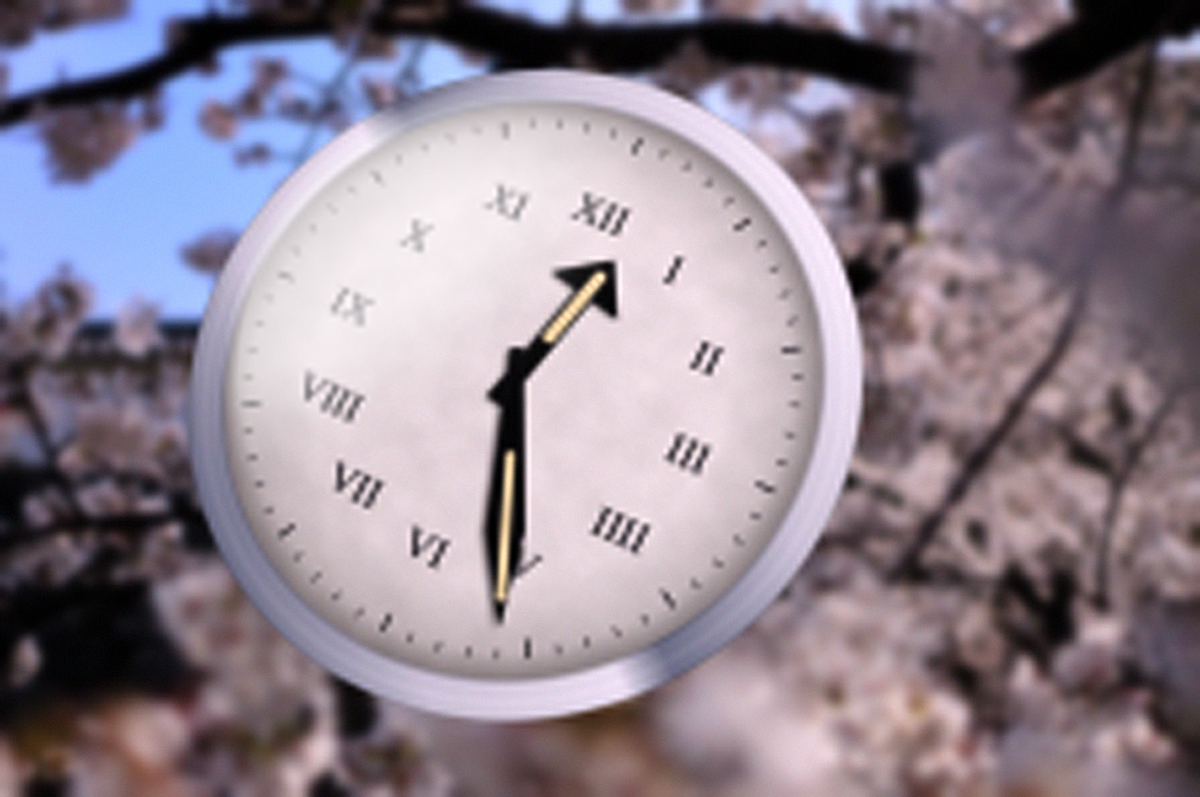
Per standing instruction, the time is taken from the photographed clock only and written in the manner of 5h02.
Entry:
12h26
